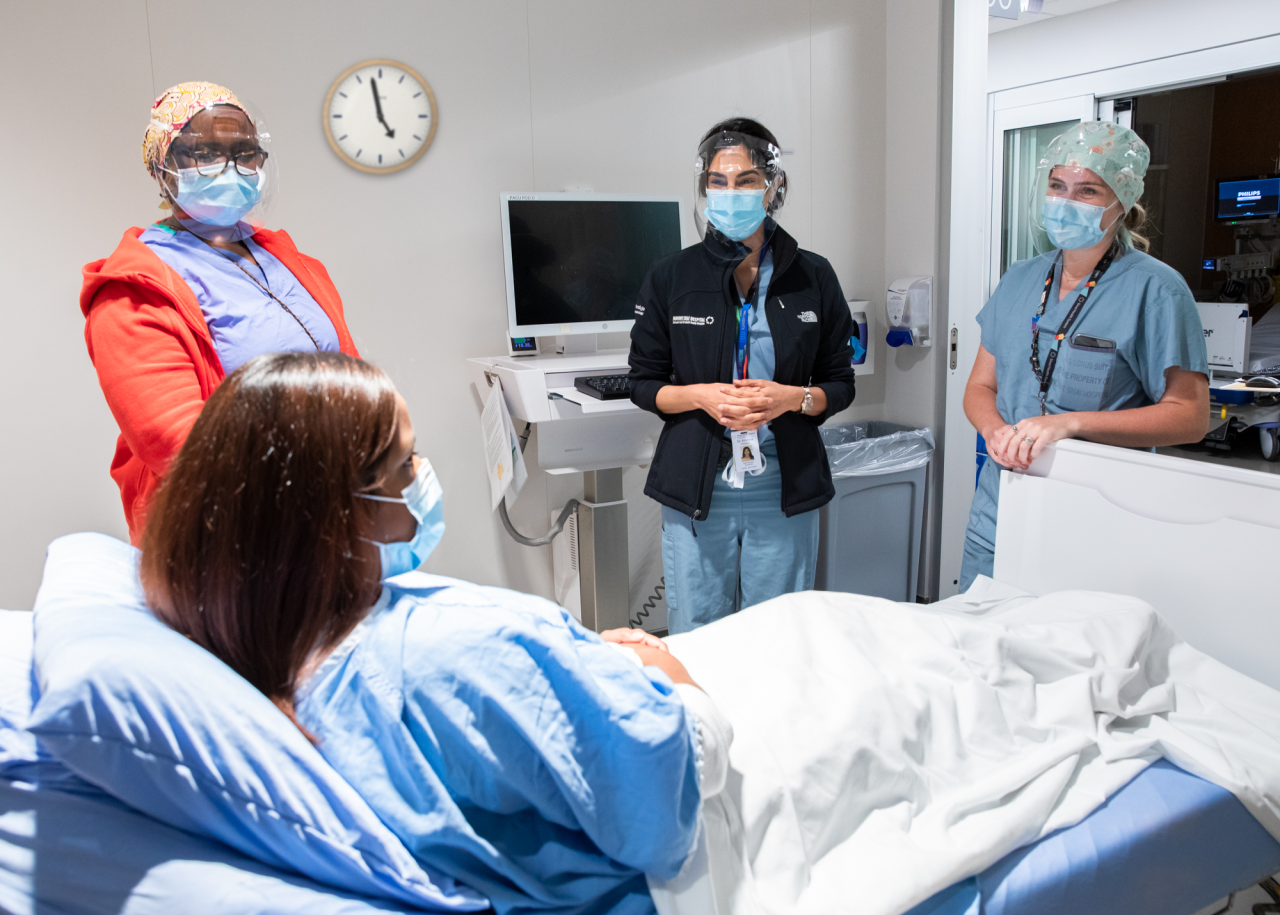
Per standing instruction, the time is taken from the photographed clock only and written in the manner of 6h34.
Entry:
4h58
